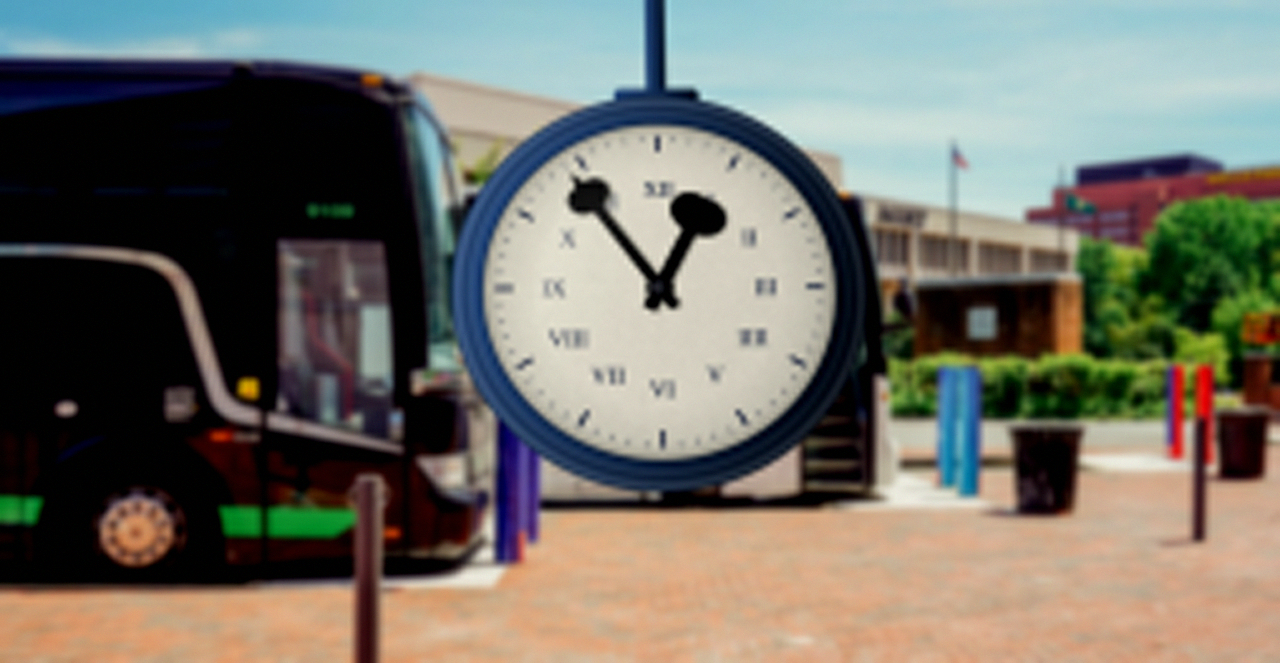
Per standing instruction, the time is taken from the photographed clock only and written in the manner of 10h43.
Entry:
12h54
